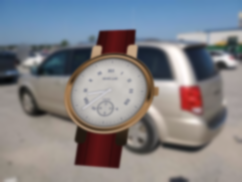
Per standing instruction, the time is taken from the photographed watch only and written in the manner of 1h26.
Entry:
8h38
